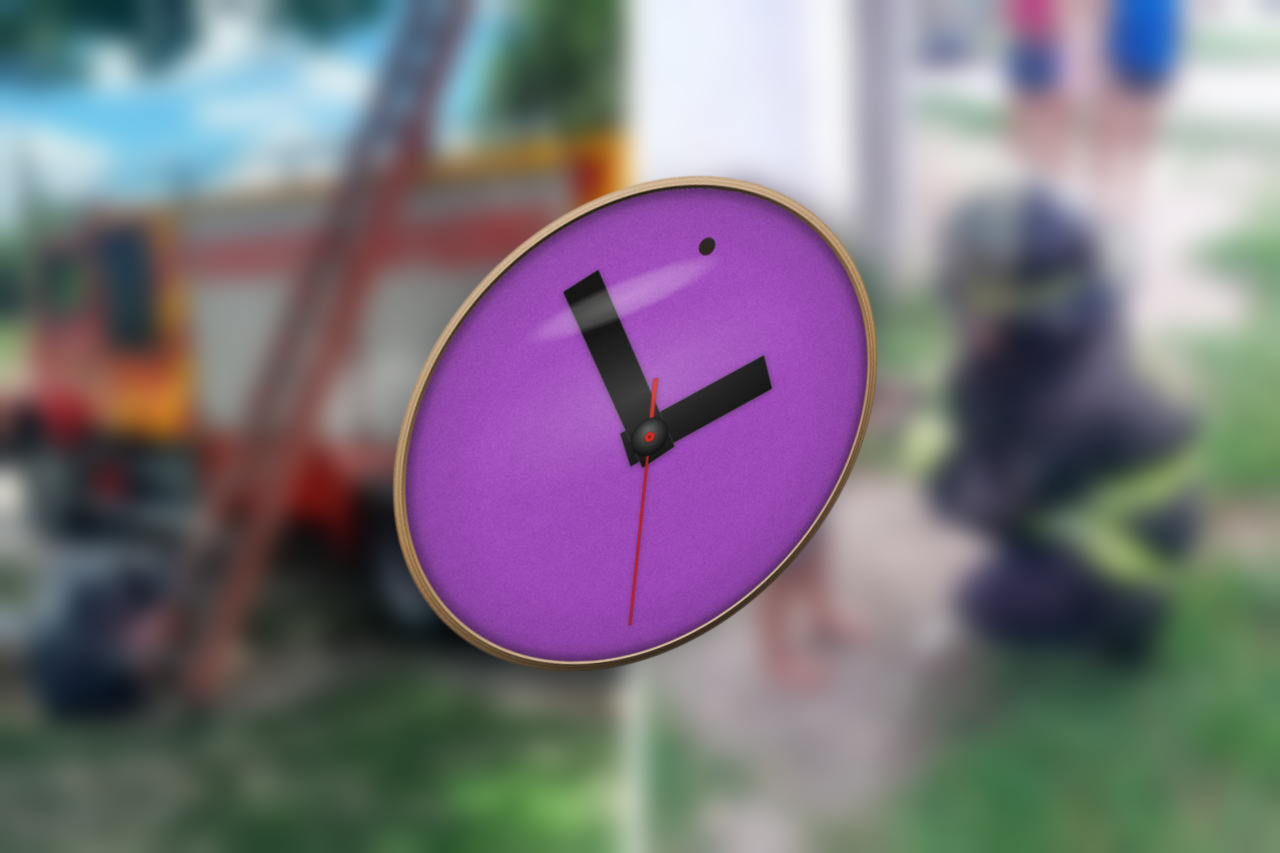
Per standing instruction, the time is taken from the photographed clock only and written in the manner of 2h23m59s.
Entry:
1h53m28s
